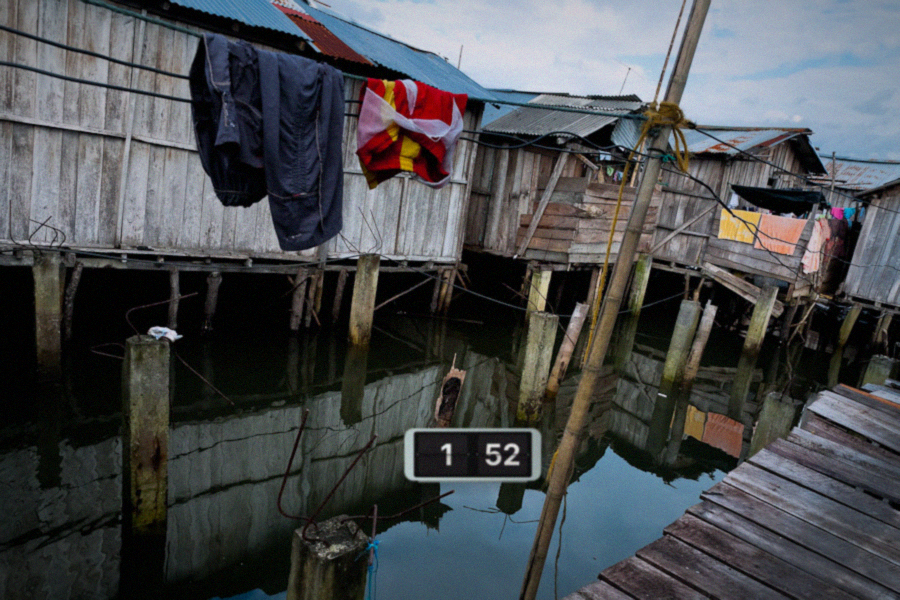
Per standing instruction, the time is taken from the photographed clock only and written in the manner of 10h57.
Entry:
1h52
